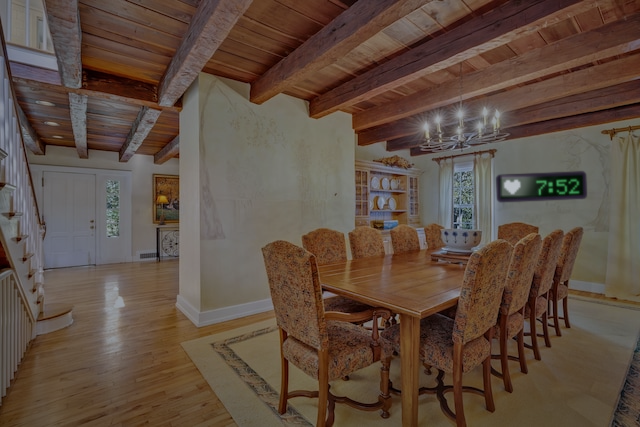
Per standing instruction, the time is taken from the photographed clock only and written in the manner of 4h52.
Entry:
7h52
